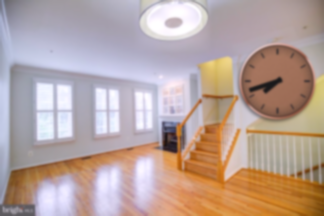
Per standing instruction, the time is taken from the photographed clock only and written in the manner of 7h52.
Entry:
7h42
